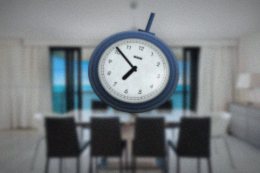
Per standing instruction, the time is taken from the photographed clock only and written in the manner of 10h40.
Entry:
6h51
